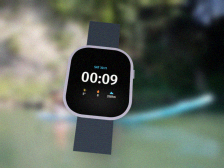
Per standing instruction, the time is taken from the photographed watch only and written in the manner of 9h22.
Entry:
0h09
